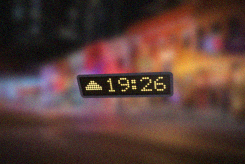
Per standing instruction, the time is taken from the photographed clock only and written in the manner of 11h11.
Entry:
19h26
